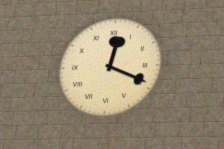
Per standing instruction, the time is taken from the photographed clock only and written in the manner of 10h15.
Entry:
12h19
